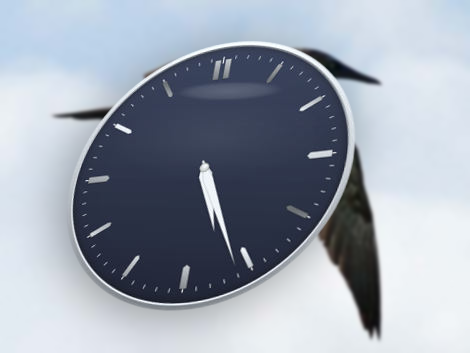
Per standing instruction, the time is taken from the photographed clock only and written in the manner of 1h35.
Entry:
5h26
